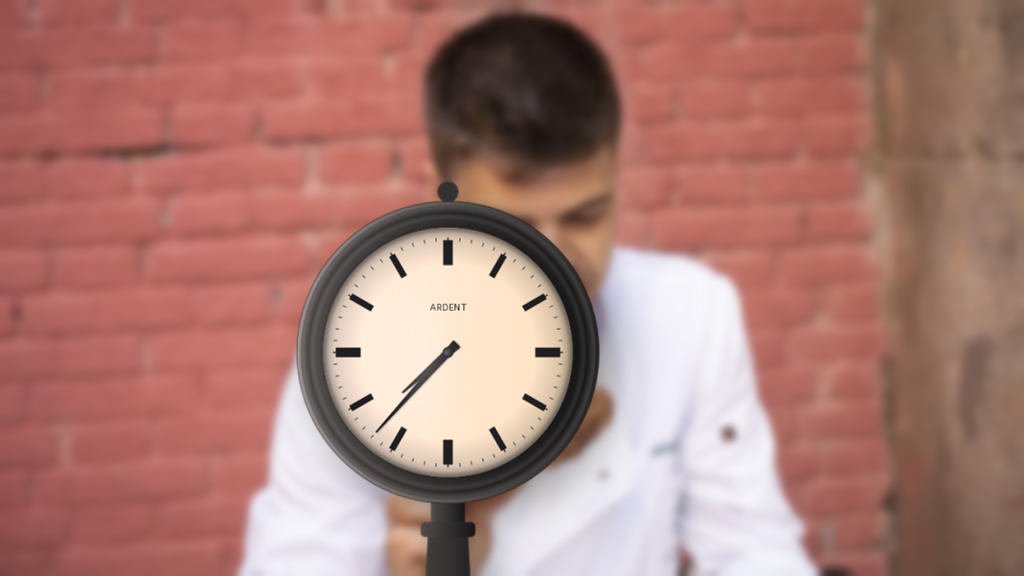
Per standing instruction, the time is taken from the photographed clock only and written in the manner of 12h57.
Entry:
7h37
